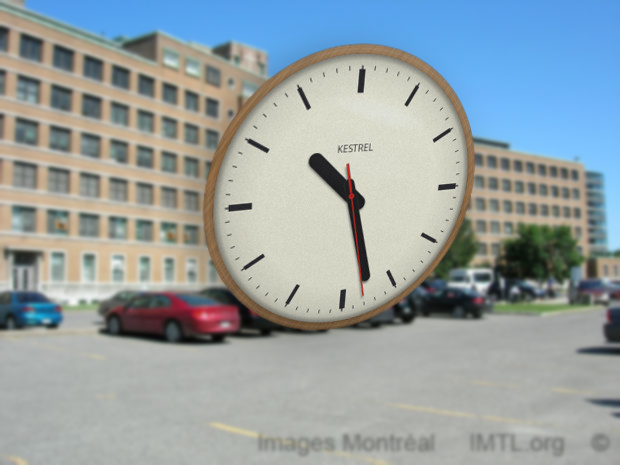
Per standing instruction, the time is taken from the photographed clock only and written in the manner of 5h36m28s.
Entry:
10h27m28s
